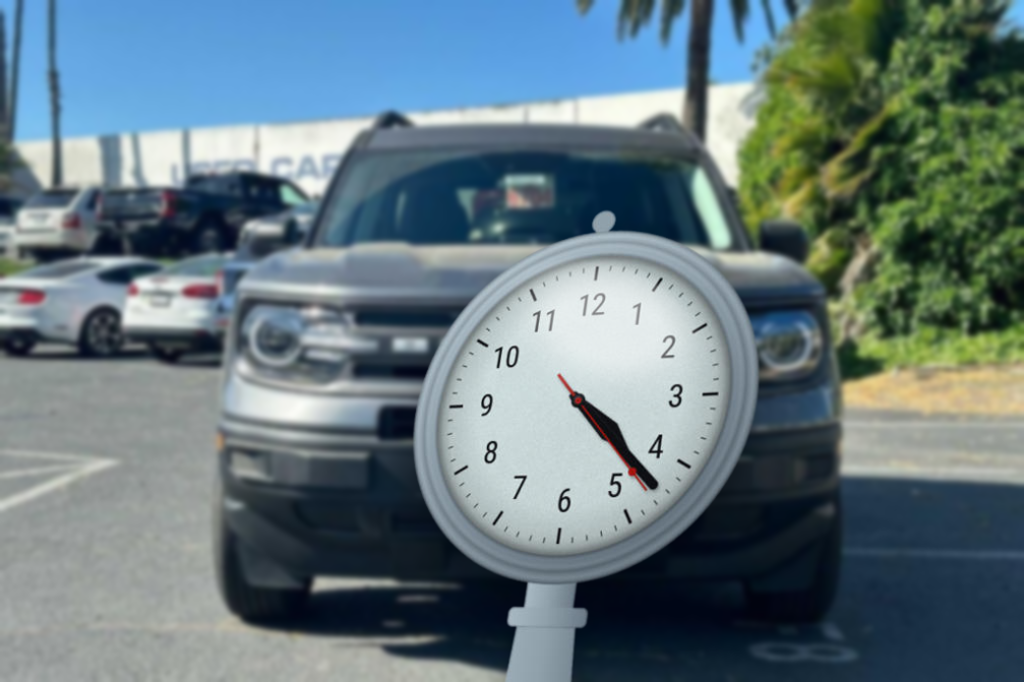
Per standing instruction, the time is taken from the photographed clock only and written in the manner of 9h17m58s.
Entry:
4h22m23s
